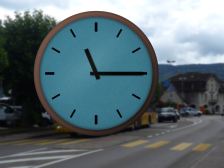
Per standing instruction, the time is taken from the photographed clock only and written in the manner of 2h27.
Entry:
11h15
